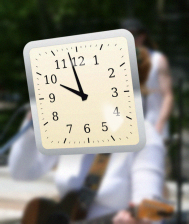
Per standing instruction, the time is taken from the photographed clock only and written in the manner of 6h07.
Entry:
9h58
